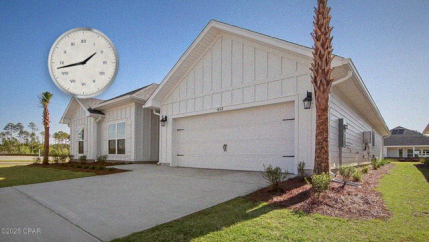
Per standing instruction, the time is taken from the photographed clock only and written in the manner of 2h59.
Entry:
1h43
